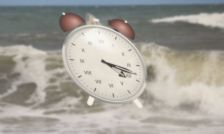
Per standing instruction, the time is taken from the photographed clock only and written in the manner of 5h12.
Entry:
4h18
